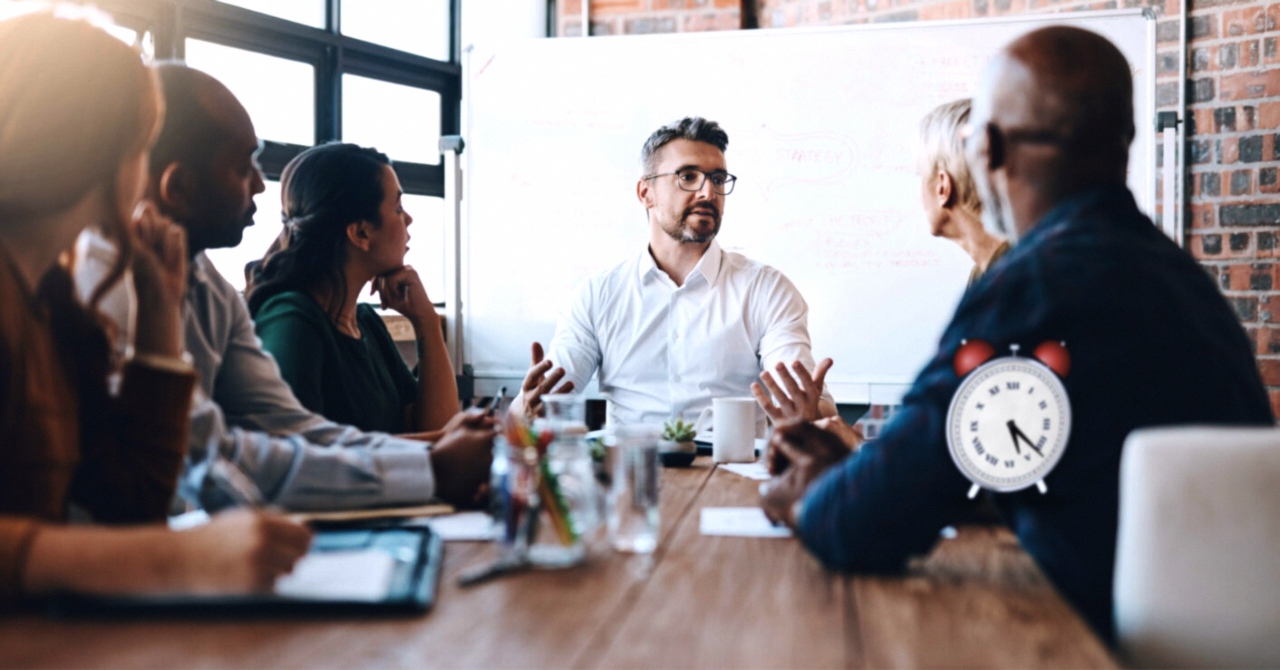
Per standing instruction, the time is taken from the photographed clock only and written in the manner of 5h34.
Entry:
5h22
